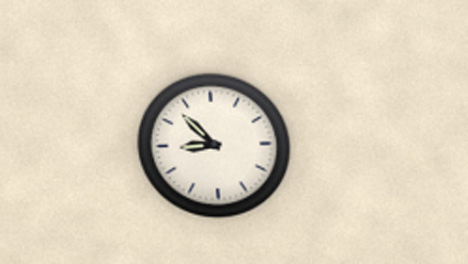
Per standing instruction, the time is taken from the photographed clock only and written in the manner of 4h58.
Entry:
8h53
